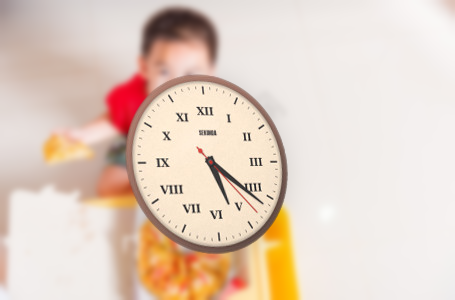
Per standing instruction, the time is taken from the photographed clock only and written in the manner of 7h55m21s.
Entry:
5h21m23s
